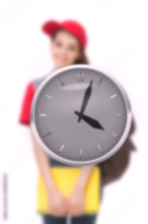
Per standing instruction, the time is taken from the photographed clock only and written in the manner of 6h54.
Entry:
4h03
